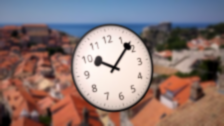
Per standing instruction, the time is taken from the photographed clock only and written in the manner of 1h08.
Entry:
10h08
